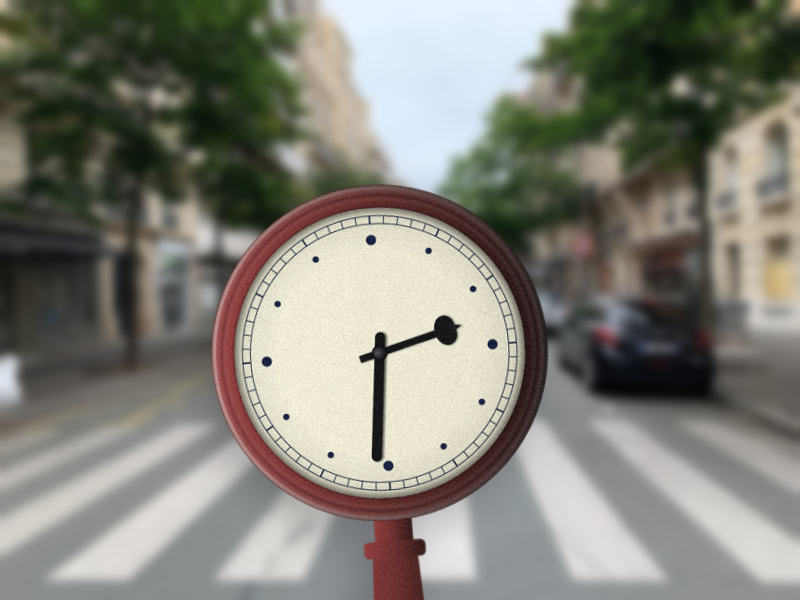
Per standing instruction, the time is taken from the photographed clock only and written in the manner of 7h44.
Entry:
2h31
